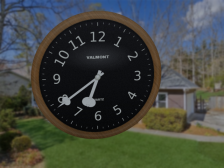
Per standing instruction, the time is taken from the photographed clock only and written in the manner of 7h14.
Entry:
6h39
